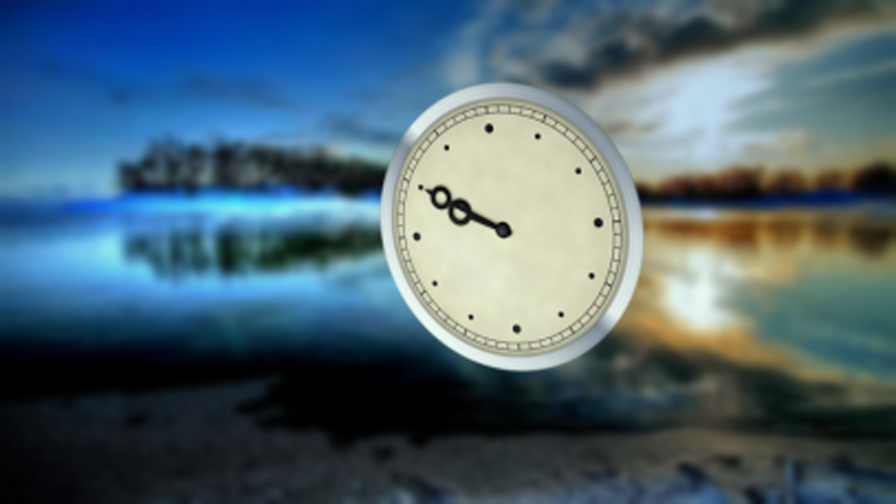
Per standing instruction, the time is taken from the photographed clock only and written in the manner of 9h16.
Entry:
9h50
